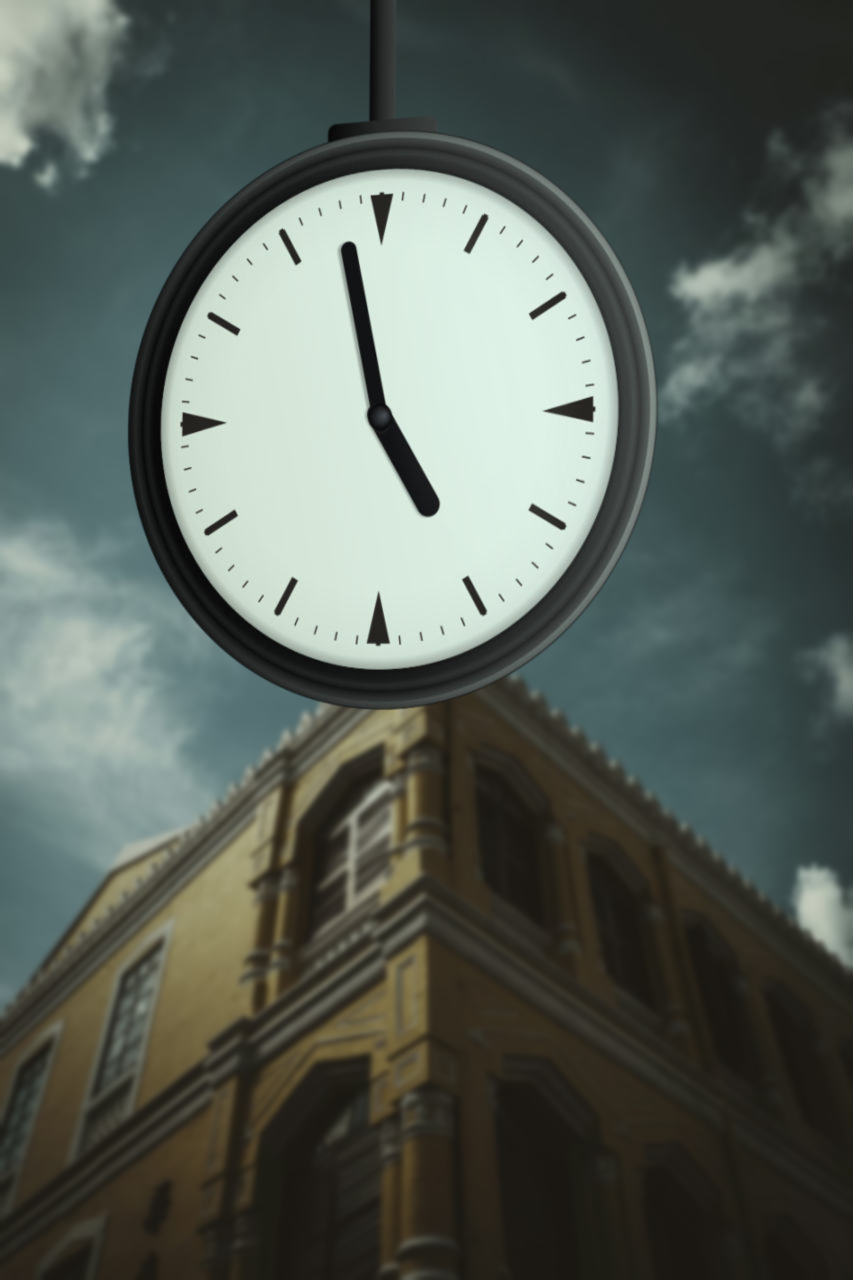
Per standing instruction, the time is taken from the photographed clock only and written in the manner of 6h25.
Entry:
4h58
